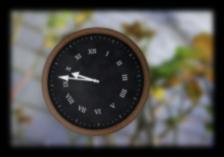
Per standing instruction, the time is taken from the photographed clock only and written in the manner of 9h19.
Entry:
9h47
